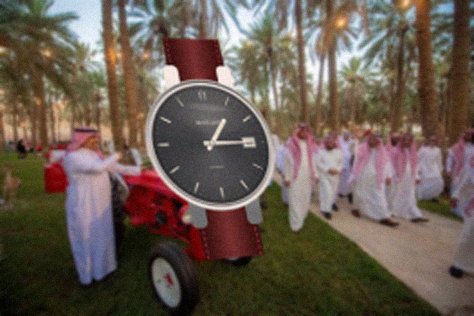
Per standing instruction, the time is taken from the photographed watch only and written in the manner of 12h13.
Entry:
1h15
